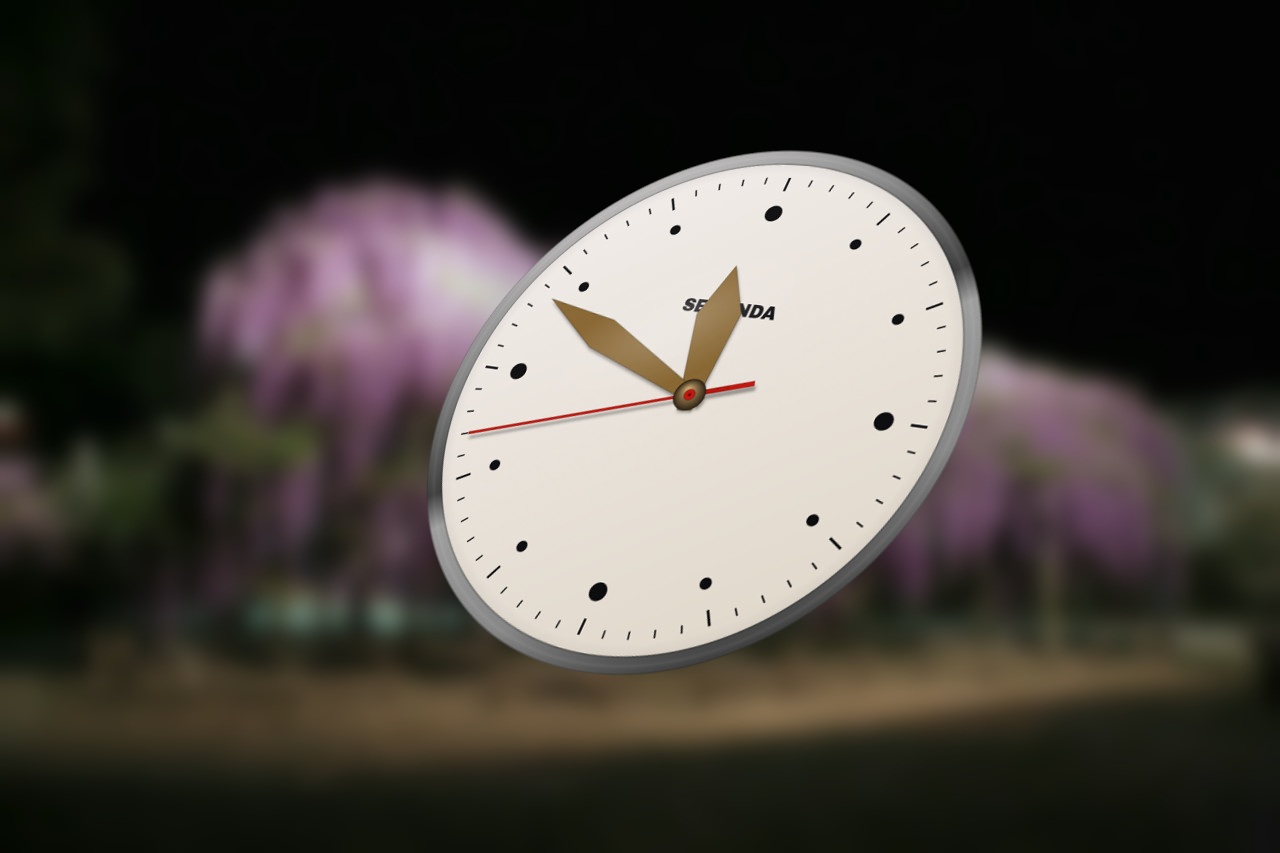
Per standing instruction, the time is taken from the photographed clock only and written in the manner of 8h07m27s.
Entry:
11h48m42s
